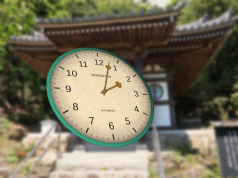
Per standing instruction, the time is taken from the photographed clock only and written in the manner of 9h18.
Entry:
2h03
